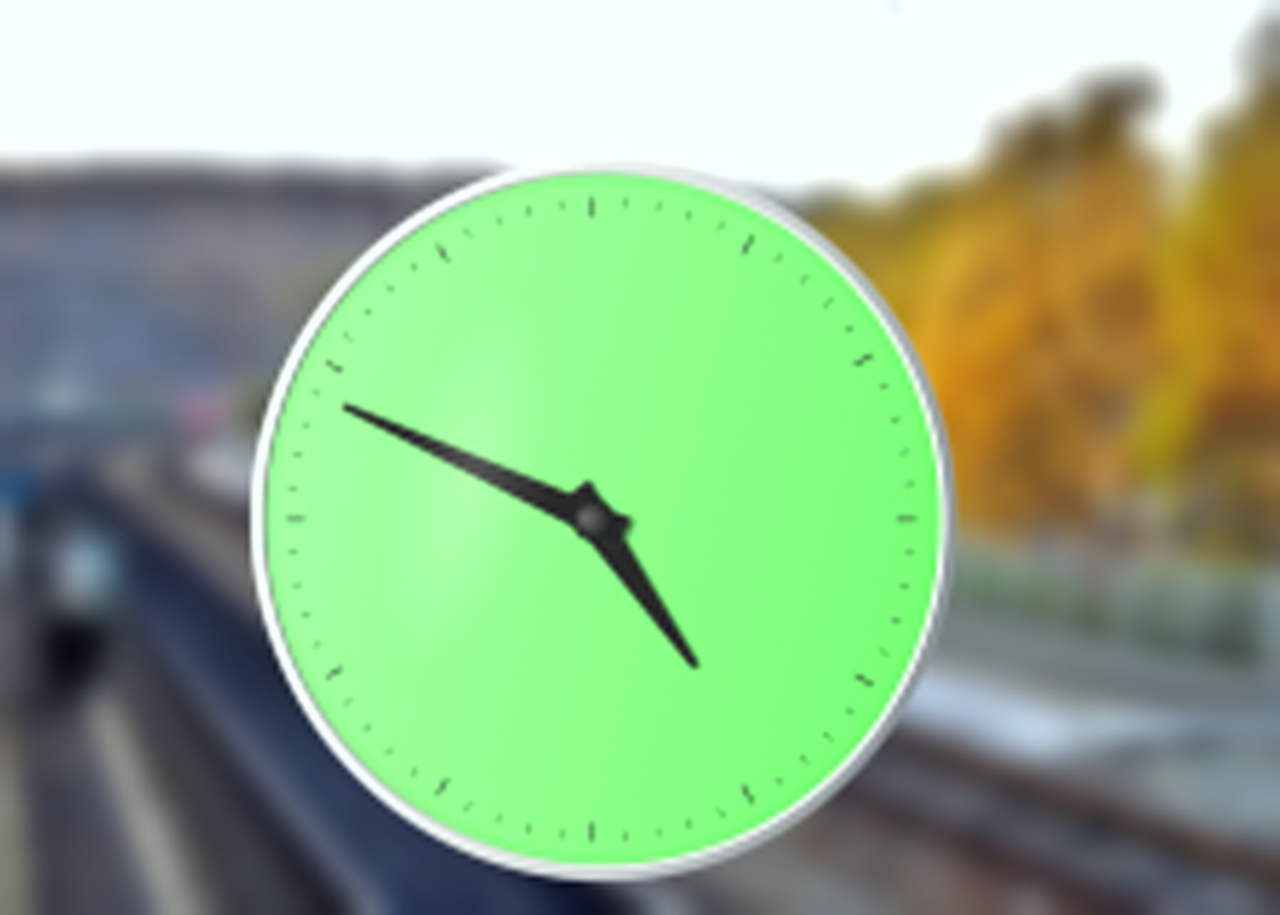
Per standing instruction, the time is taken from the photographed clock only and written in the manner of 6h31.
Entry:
4h49
